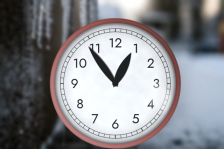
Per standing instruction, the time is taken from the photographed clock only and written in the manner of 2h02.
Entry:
12h54
